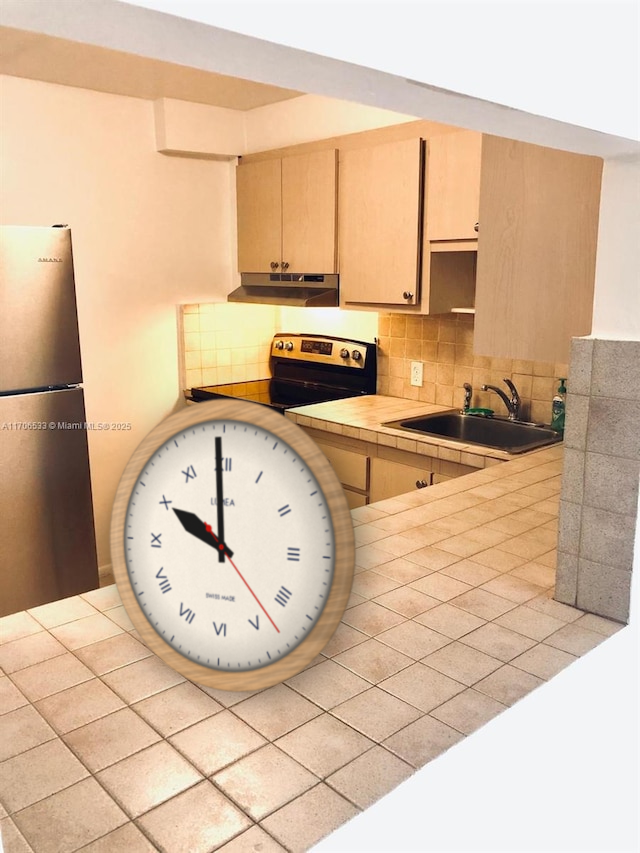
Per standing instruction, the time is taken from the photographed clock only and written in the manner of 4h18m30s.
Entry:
9h59m23s
